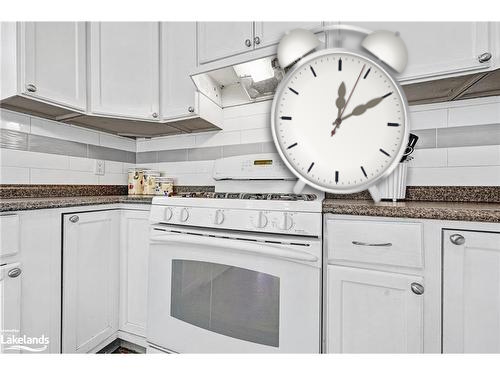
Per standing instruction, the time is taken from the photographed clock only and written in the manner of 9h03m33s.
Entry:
12h10m04s
